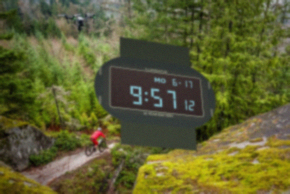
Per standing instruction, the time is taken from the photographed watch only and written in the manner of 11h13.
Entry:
9h57
